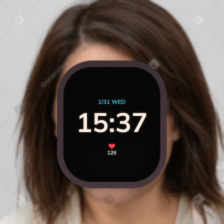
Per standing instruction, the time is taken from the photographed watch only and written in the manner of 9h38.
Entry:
15h37
